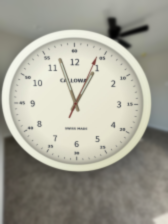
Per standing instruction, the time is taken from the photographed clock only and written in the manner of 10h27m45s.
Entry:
12h57m04s
